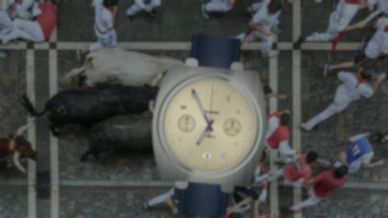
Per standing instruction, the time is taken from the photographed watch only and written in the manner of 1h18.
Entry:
6h55
